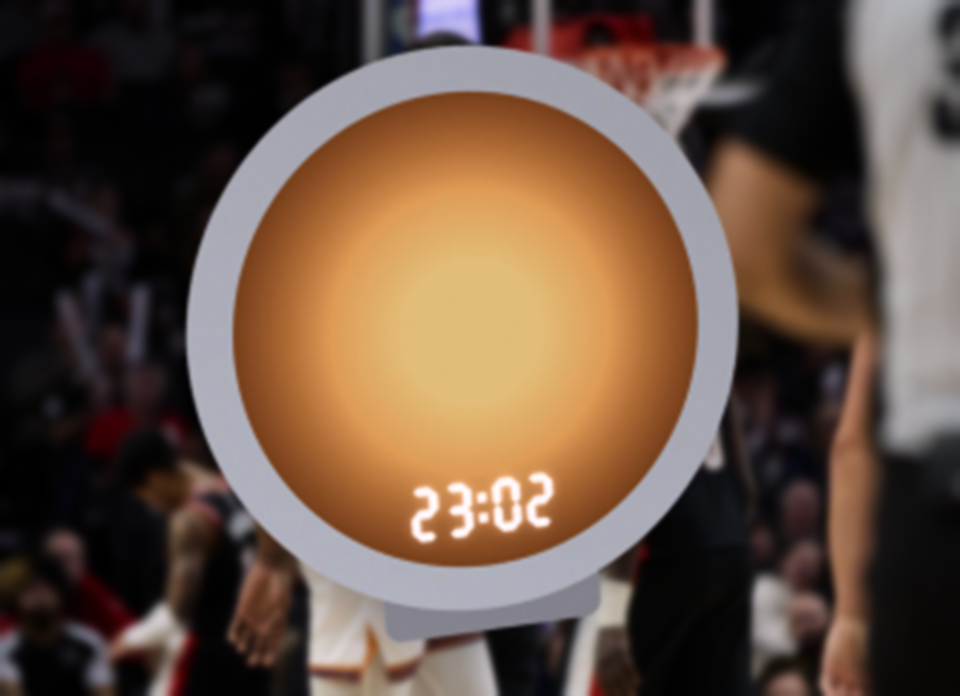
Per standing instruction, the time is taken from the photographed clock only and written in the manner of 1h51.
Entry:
23h02
